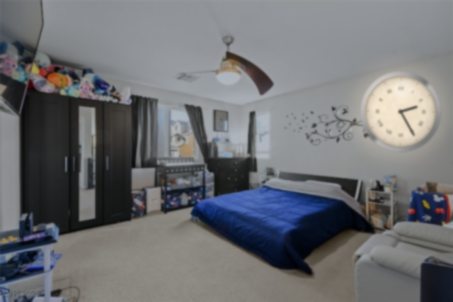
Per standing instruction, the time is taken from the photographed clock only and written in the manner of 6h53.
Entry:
2h25
